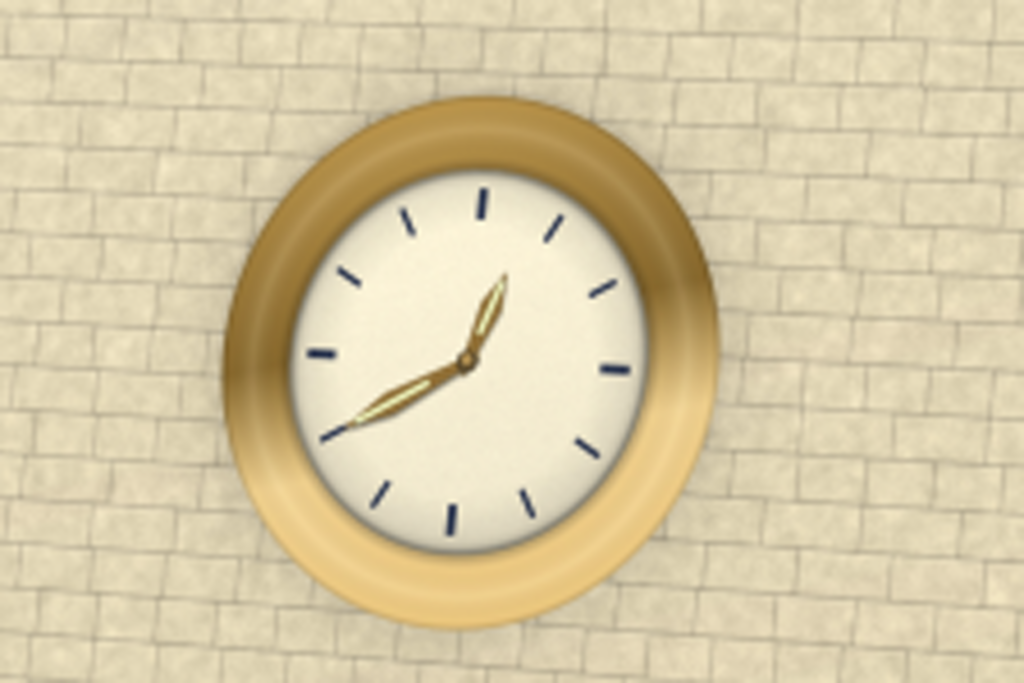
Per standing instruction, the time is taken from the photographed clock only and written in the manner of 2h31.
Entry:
12h40
